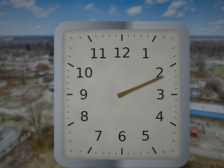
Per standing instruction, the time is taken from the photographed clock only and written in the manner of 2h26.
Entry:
2h11
